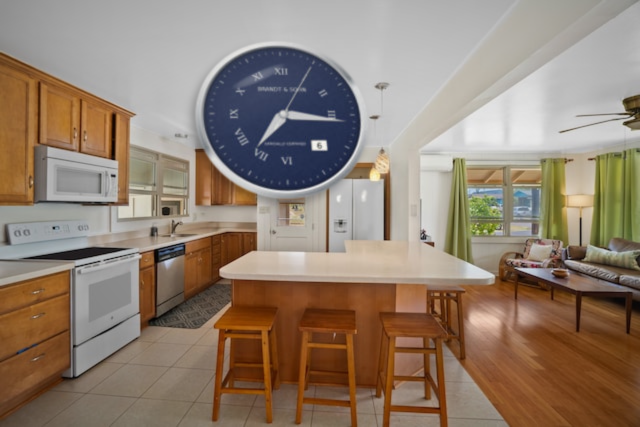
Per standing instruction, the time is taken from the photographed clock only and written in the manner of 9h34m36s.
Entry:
7h16m05s
